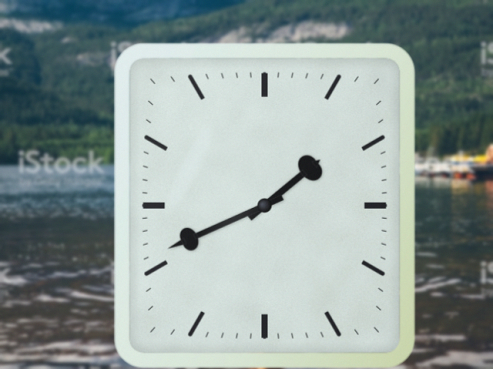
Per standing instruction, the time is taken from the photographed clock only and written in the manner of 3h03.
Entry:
1h41
